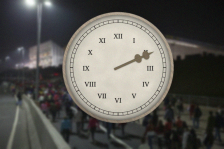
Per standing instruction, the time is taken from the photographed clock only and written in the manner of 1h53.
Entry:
2h11
